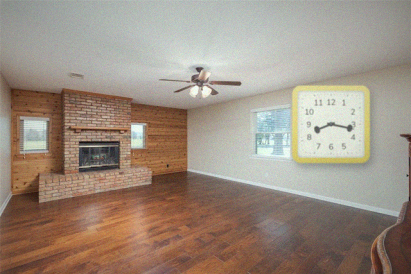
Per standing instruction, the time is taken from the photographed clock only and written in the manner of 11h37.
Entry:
8h17
